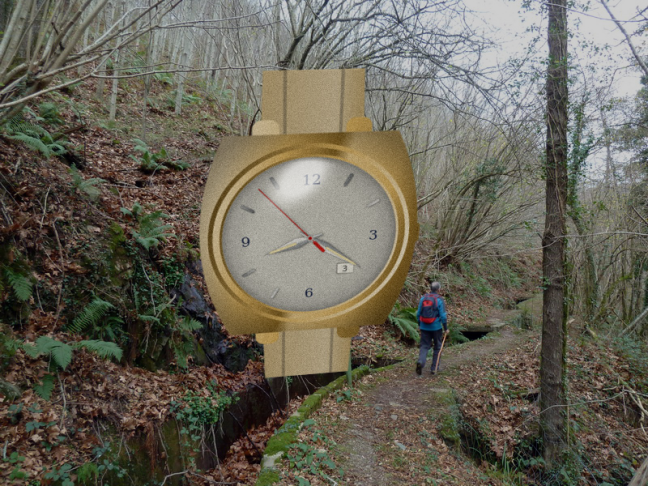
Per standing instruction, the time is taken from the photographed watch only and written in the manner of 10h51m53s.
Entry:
8h20m53s
